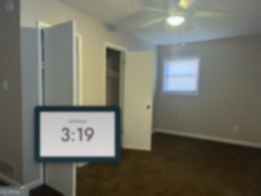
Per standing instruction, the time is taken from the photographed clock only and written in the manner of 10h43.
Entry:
3h19
